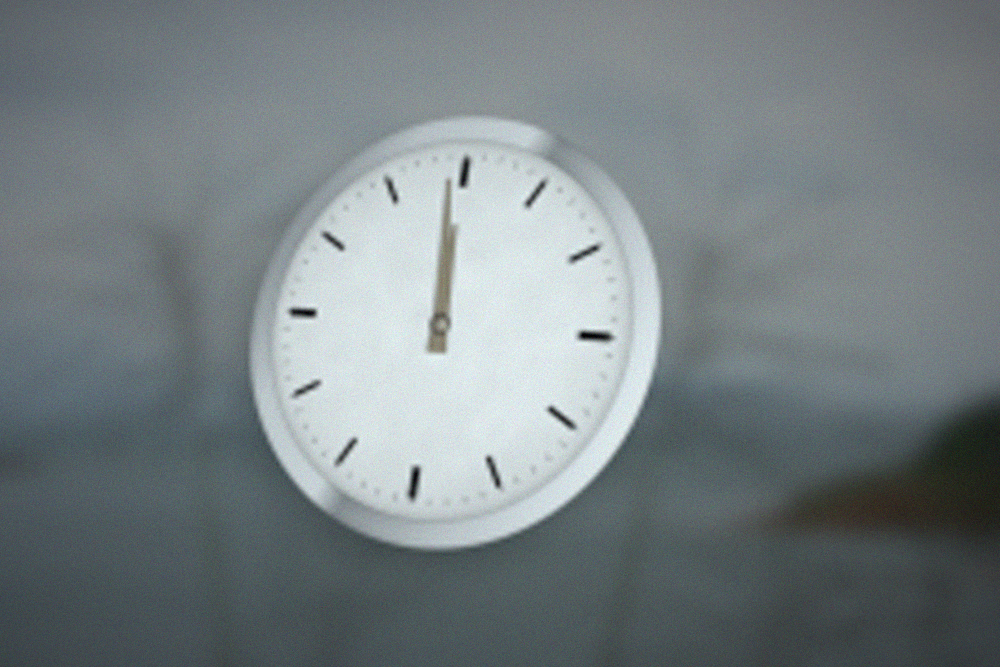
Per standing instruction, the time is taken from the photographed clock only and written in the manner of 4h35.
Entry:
11h59
